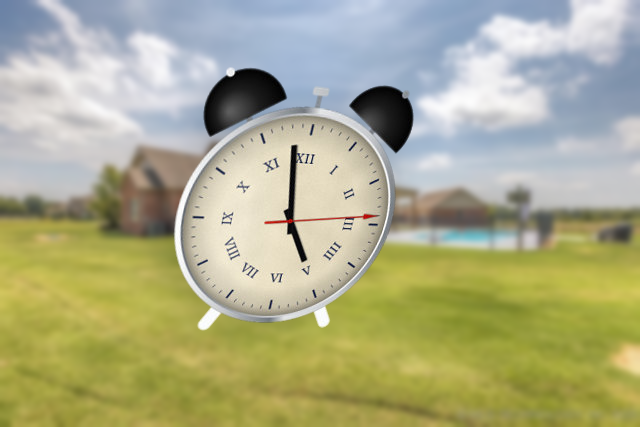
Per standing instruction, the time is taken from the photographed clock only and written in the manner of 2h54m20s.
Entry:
4h58m14s
